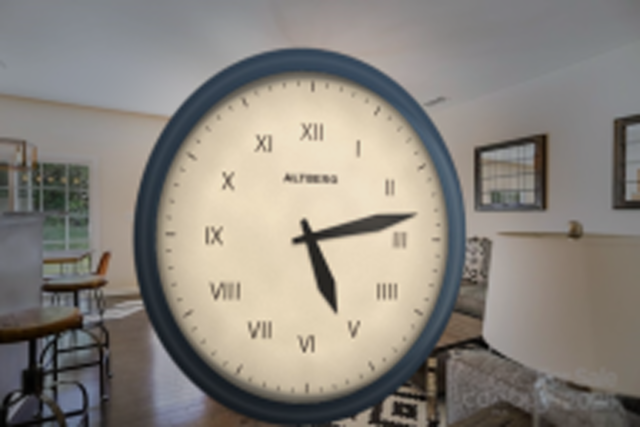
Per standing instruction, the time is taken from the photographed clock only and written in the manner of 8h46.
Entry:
5h13
